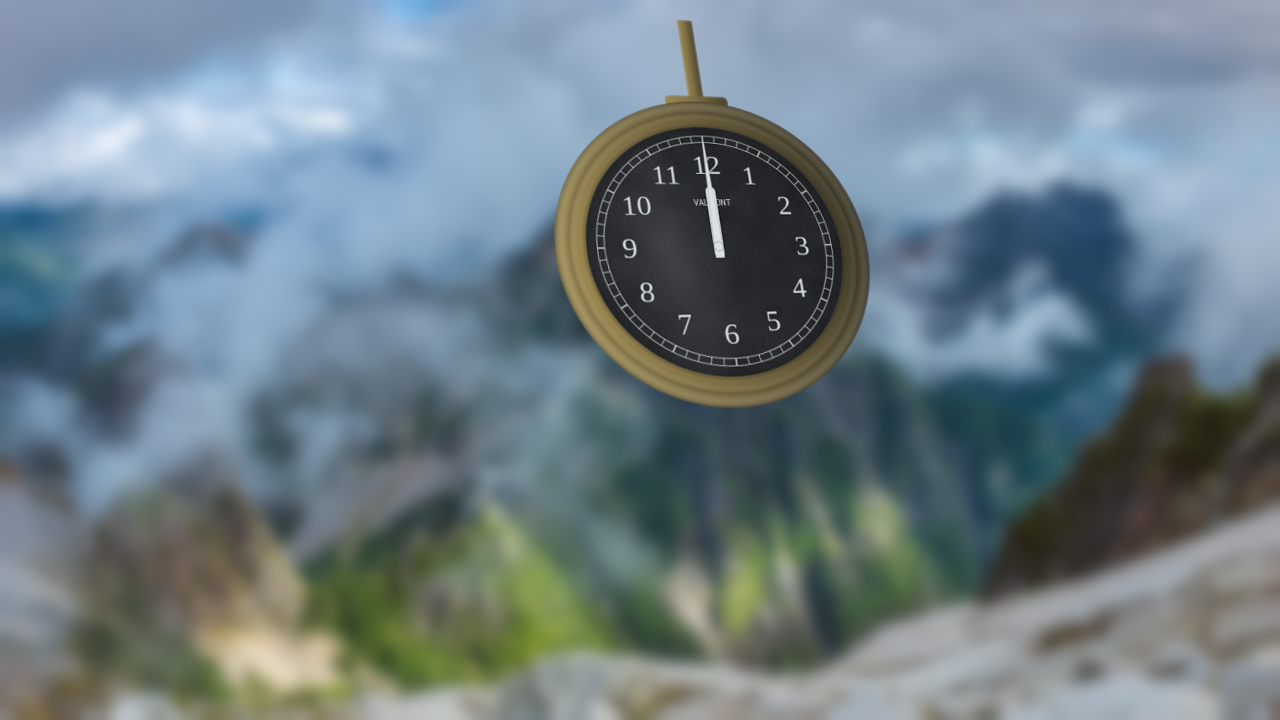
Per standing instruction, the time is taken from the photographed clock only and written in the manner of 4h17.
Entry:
12h00
